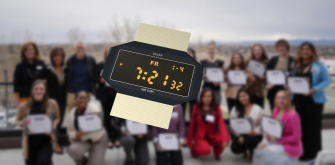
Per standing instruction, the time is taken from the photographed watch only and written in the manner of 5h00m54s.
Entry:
7h21m32s
